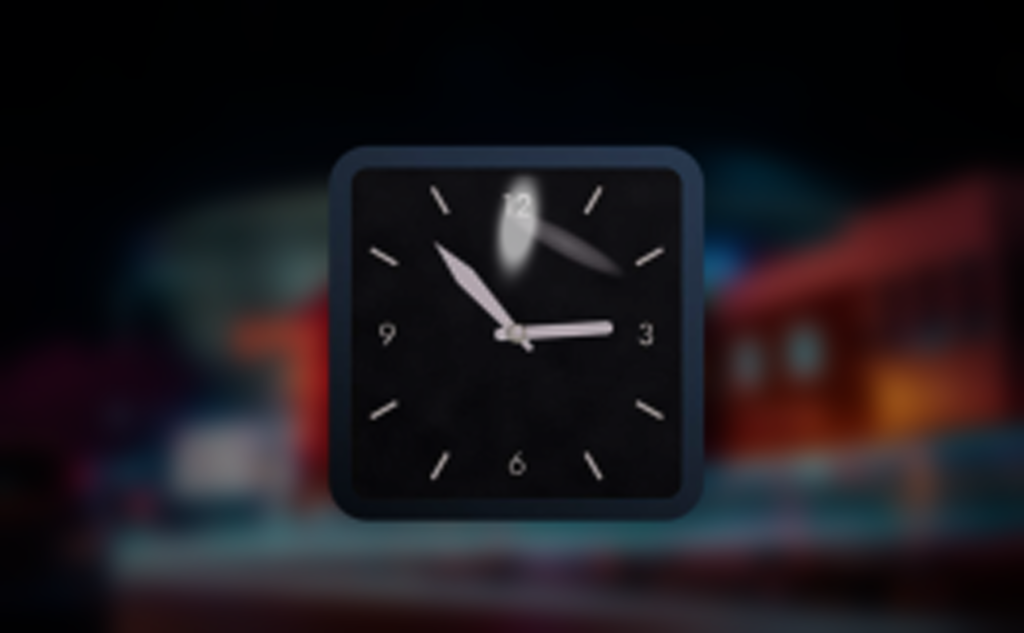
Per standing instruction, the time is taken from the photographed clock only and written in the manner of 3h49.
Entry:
2h53
